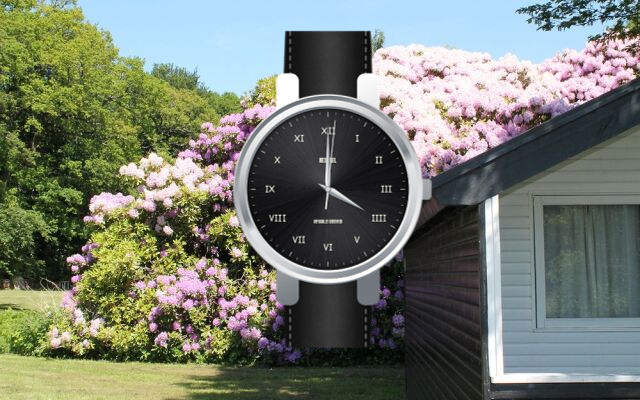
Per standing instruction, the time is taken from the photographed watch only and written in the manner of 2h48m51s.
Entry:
4h00m01s
